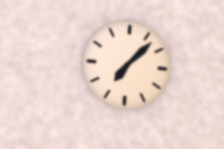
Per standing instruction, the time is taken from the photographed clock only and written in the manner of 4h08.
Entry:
7h07
